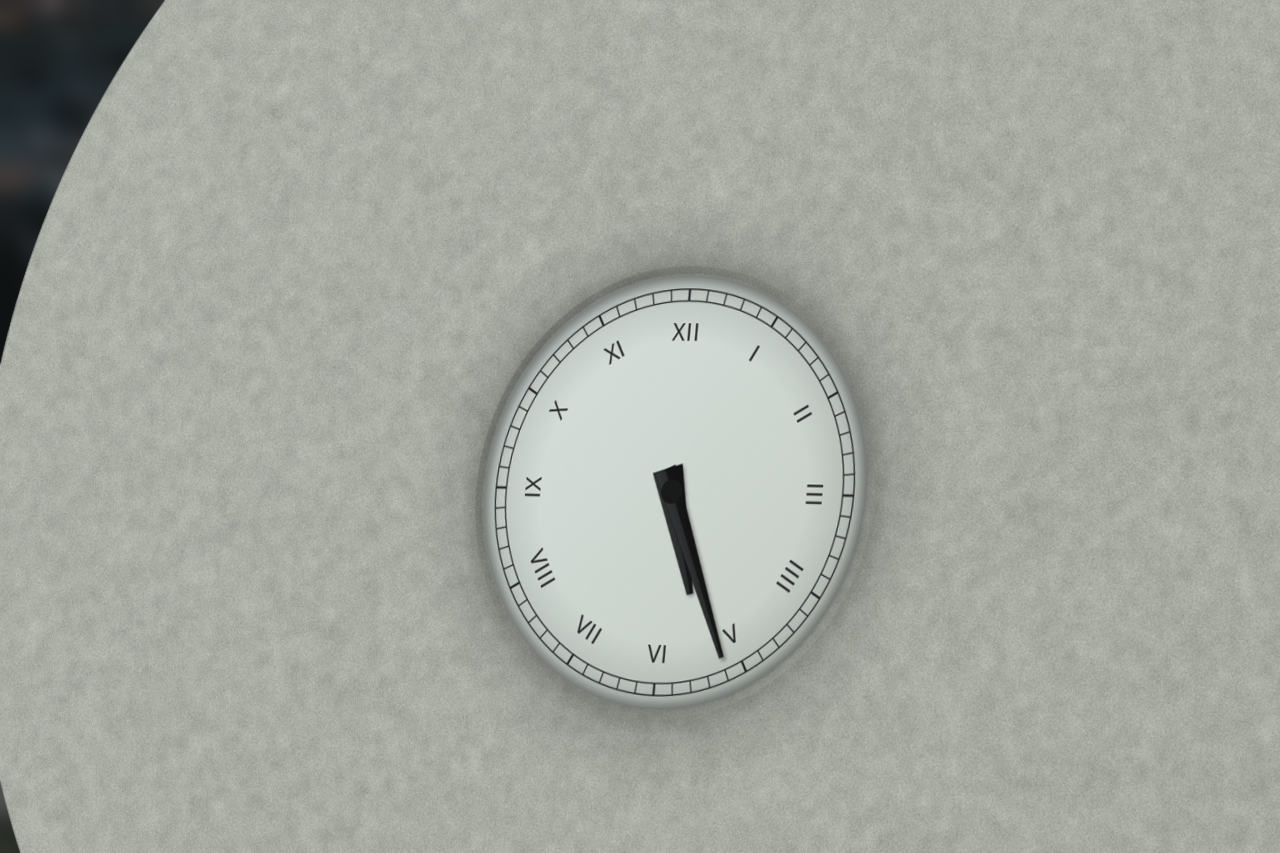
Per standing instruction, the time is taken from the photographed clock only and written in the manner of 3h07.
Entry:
5h26
